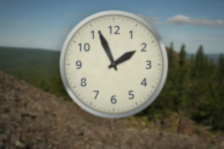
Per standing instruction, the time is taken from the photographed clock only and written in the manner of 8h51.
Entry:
1h56
